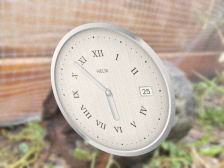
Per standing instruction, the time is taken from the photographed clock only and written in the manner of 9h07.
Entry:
5h53
